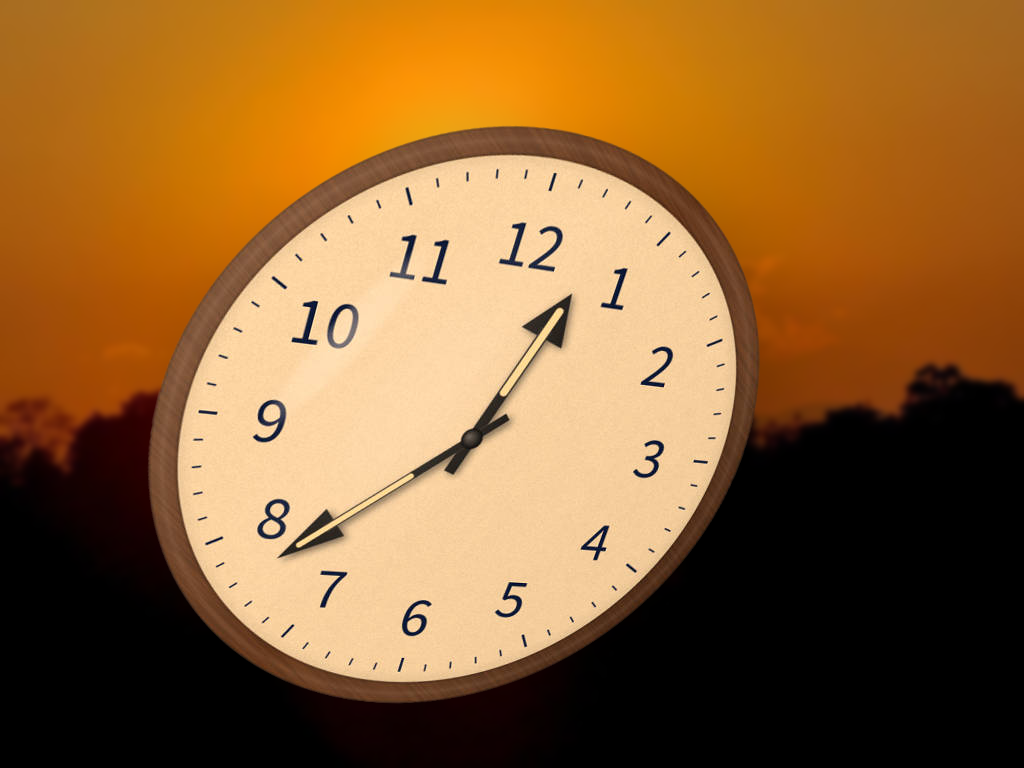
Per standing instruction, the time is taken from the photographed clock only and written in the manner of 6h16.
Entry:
12h38
